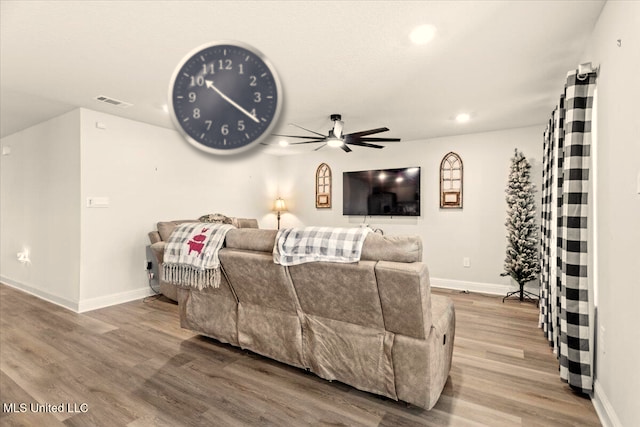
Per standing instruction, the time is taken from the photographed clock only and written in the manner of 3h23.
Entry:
10h21
